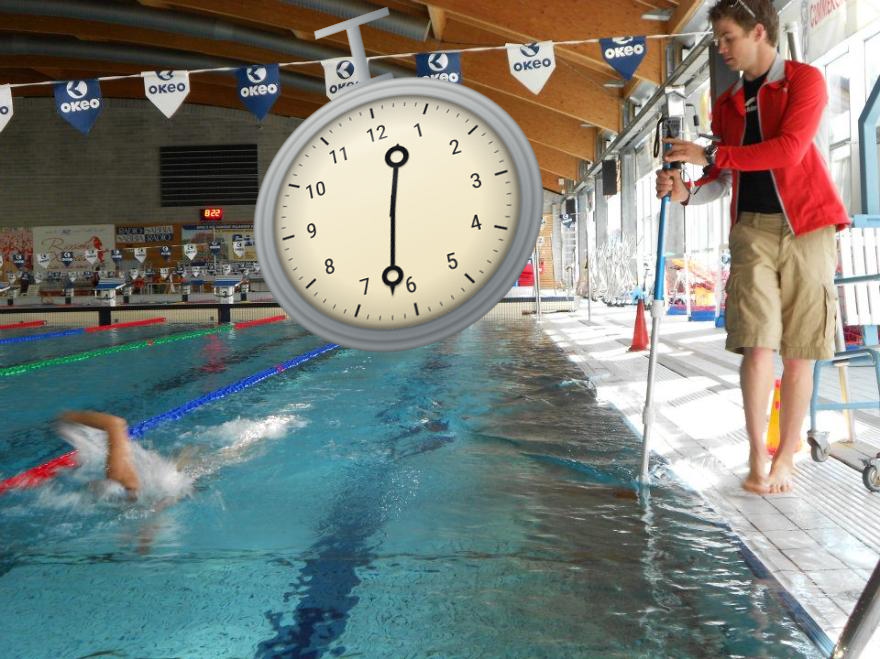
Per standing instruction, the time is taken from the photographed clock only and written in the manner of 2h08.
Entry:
12h32
